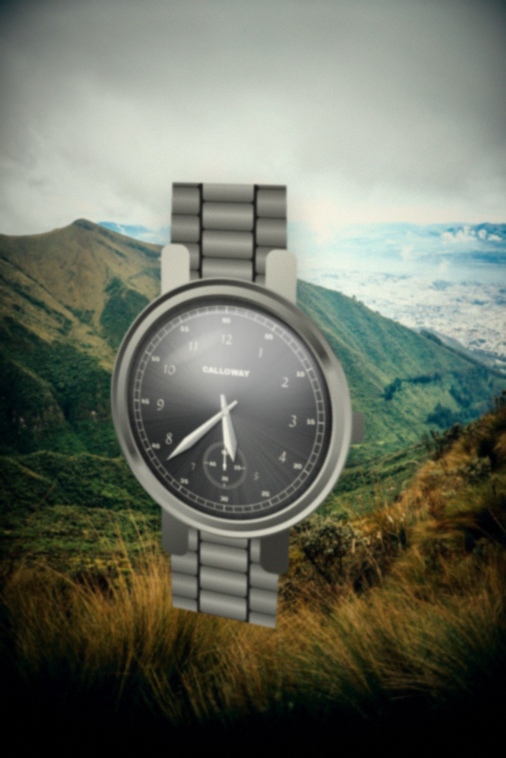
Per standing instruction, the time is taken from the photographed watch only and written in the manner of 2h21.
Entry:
5h38
